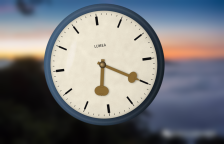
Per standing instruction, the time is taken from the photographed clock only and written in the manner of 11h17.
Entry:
6h20
